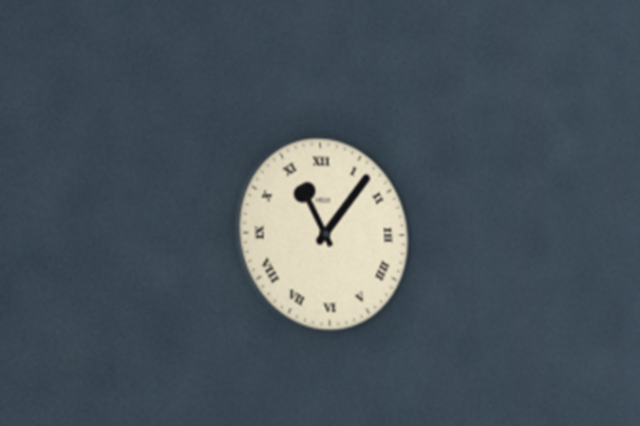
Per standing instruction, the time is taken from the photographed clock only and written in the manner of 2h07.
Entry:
11h07
